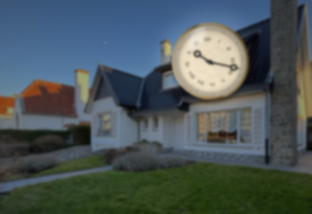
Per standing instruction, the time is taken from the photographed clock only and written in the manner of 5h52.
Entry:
10h18
